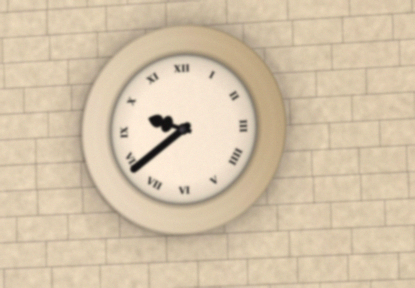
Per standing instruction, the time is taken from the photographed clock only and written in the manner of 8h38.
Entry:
9h39
